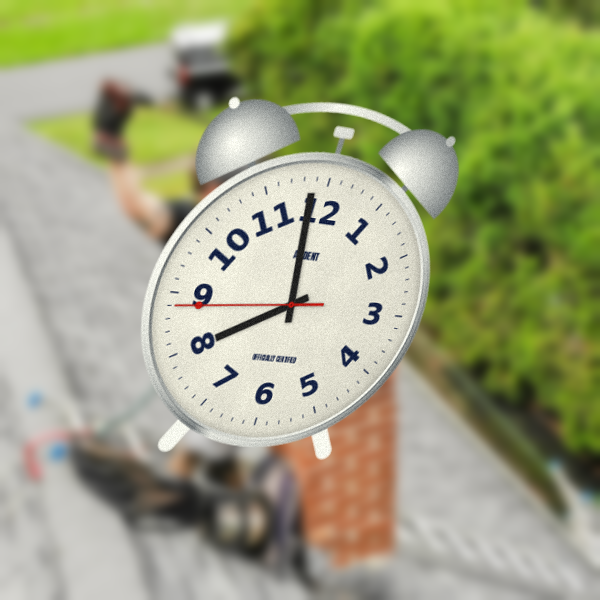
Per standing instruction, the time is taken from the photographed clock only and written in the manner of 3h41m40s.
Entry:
7h58m44s
